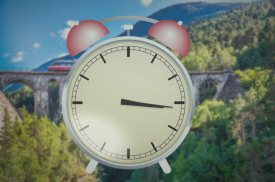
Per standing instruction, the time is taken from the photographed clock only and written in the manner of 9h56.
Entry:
3h16
